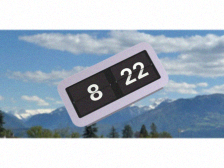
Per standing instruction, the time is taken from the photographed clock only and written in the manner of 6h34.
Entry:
8h22
